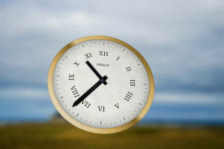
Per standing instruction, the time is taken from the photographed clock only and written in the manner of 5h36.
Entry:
10h37
